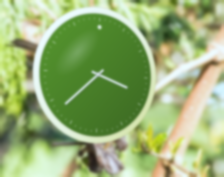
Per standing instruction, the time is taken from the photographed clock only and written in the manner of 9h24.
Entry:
3h38
